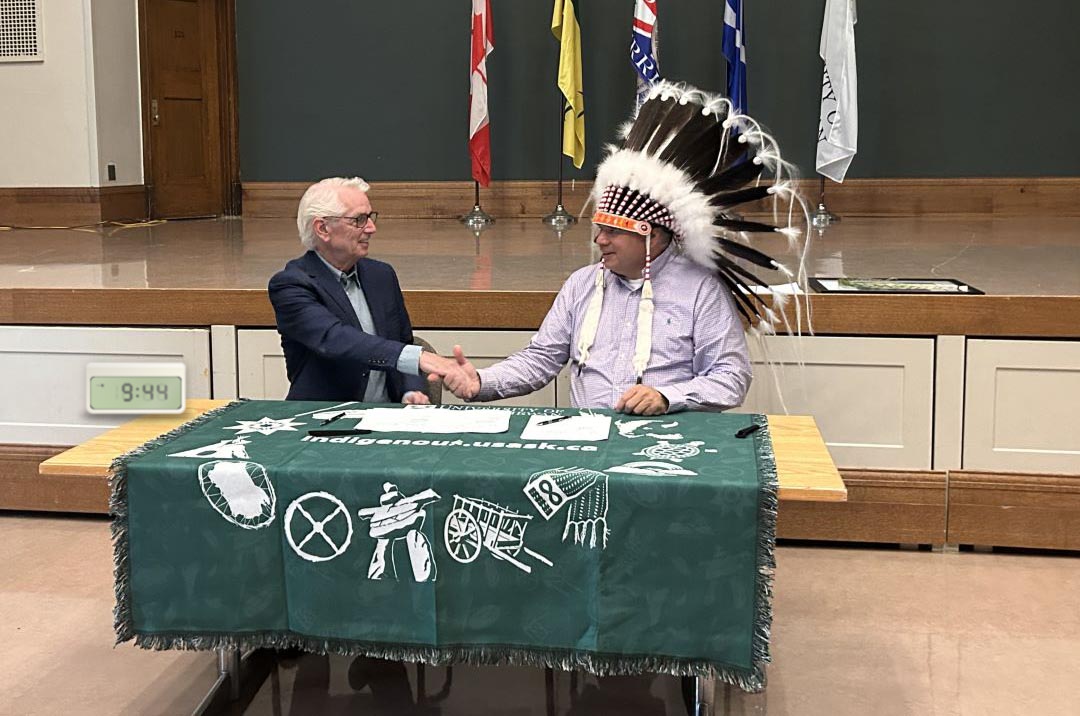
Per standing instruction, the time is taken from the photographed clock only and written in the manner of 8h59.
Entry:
9h44
